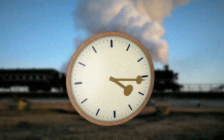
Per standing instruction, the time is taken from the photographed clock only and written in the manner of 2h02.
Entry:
4h16
